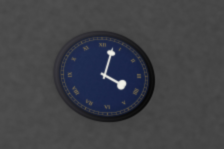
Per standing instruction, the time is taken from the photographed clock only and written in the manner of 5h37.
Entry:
4h03
